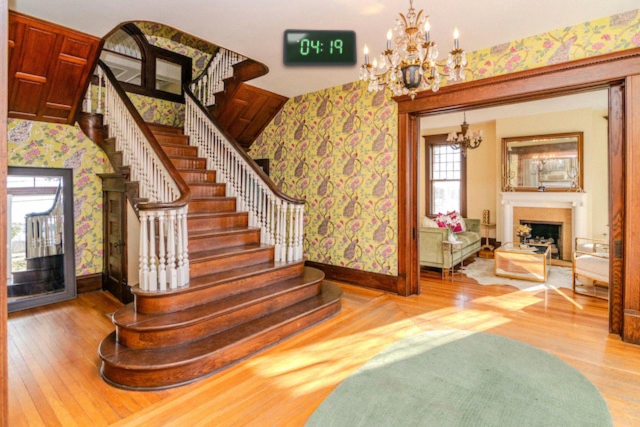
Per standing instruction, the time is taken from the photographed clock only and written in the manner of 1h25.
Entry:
4h19
